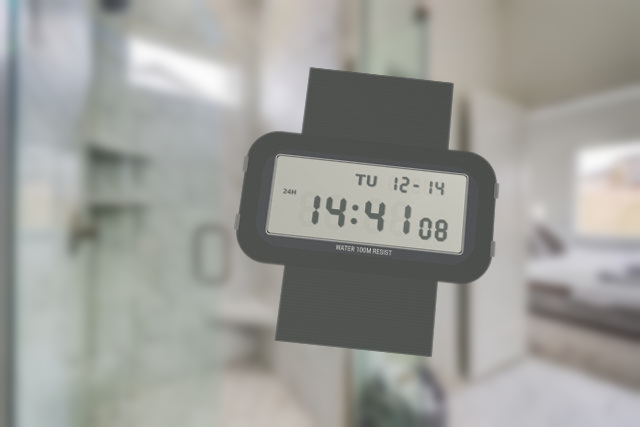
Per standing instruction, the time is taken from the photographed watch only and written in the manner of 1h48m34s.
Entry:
14h41m08s
